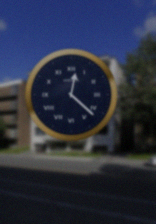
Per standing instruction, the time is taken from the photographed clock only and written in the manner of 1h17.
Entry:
12h22
